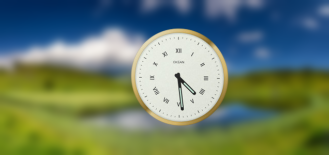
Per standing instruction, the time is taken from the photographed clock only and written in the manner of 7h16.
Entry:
4h29
